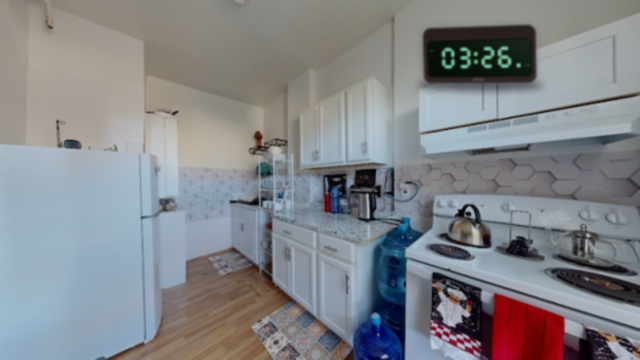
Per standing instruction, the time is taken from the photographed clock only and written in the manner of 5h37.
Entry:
3h26
